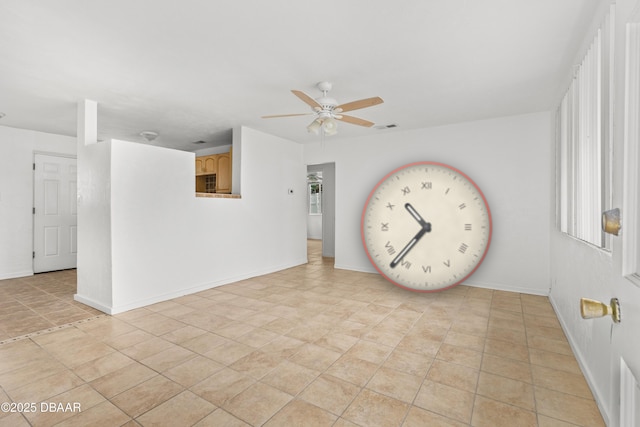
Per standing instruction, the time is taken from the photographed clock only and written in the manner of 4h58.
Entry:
10h37
